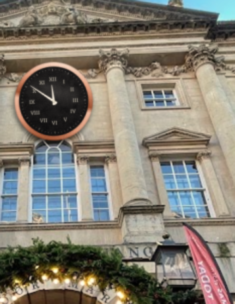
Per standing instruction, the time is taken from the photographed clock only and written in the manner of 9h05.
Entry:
11h51
